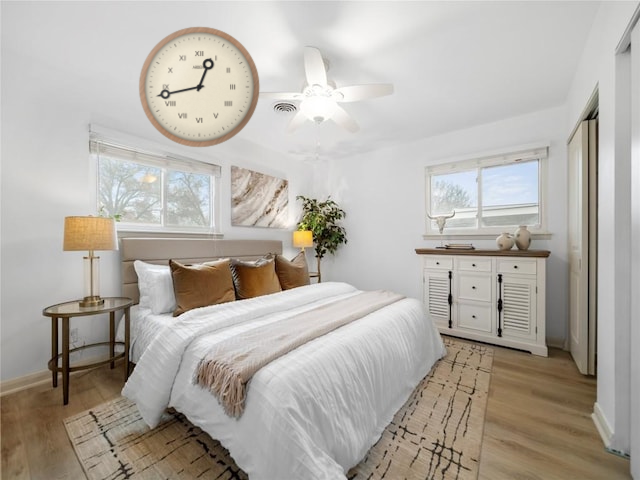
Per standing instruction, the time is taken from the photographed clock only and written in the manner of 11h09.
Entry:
12h43
